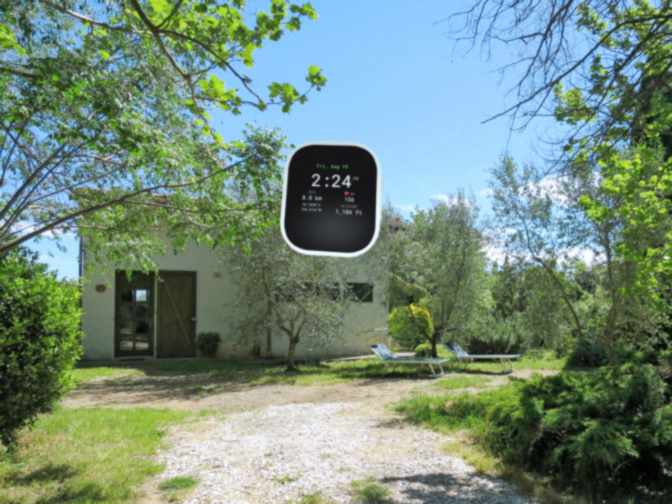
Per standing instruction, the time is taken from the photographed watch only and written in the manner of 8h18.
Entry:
2h24
